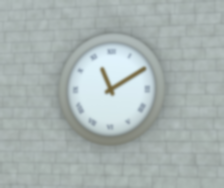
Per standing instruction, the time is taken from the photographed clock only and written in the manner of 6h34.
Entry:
11h10
